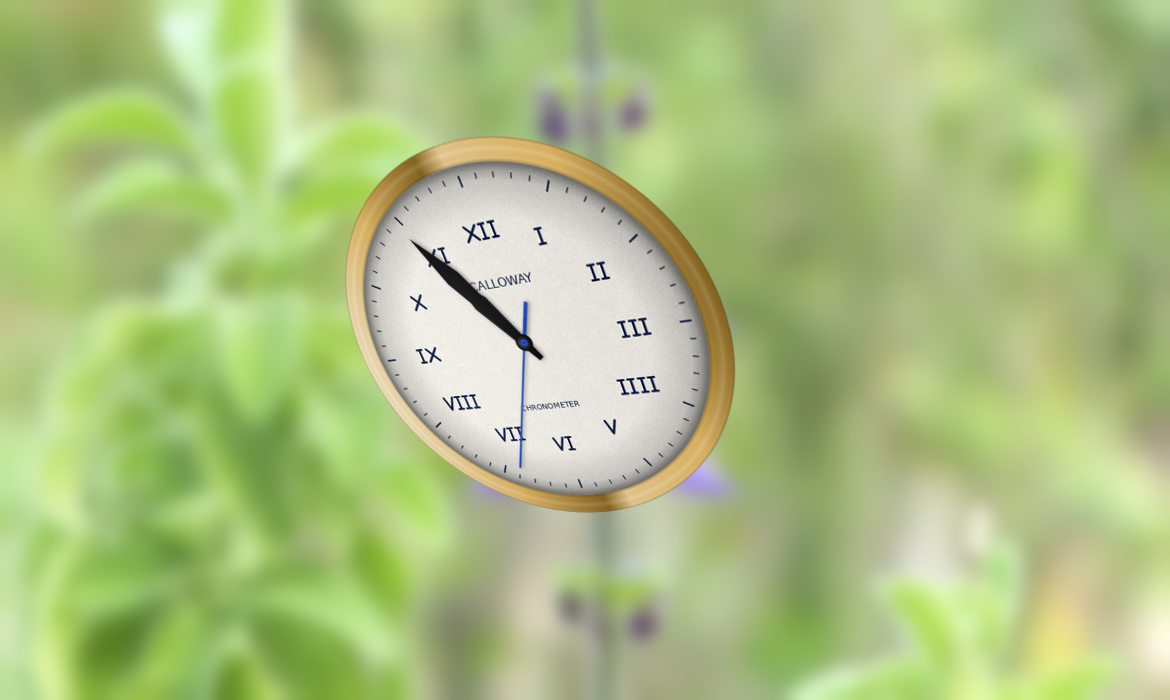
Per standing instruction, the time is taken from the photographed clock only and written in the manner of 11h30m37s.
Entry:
10h54m34s
